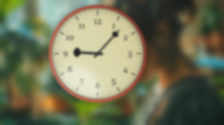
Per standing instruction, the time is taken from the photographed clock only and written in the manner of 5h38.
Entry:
9h07
